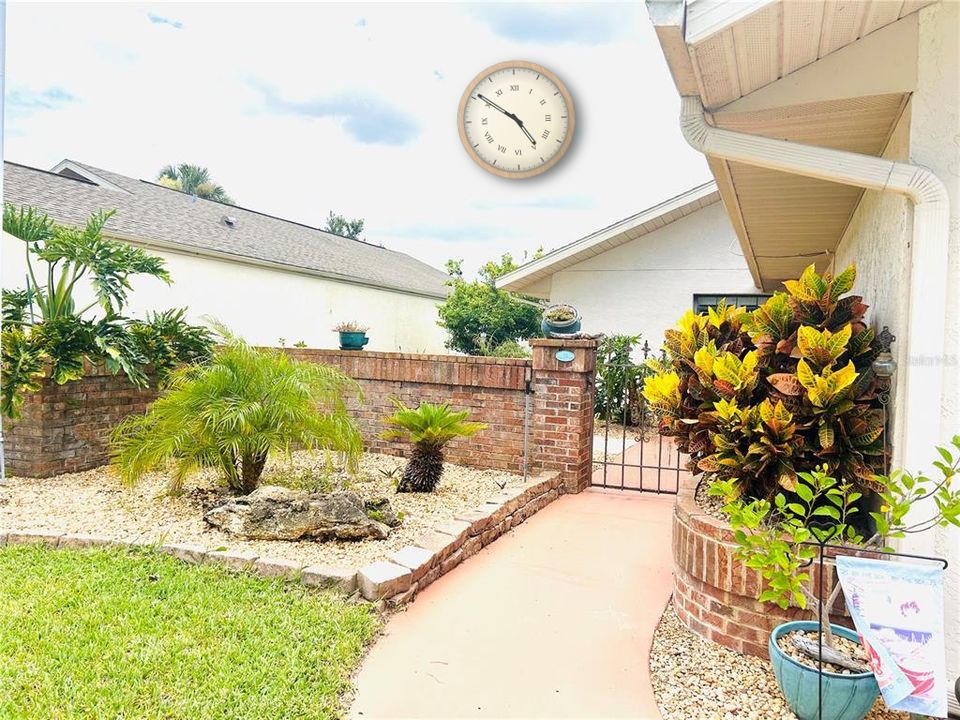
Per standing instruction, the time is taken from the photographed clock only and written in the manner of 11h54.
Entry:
4h51
